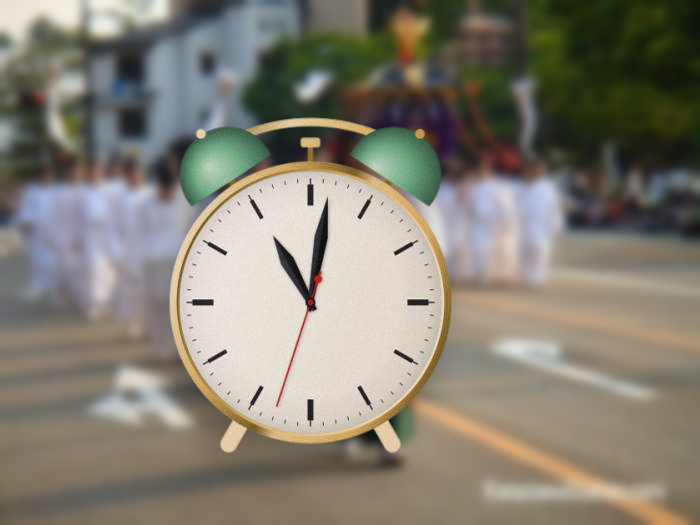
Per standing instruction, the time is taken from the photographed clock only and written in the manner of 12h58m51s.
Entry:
11h01m33s
